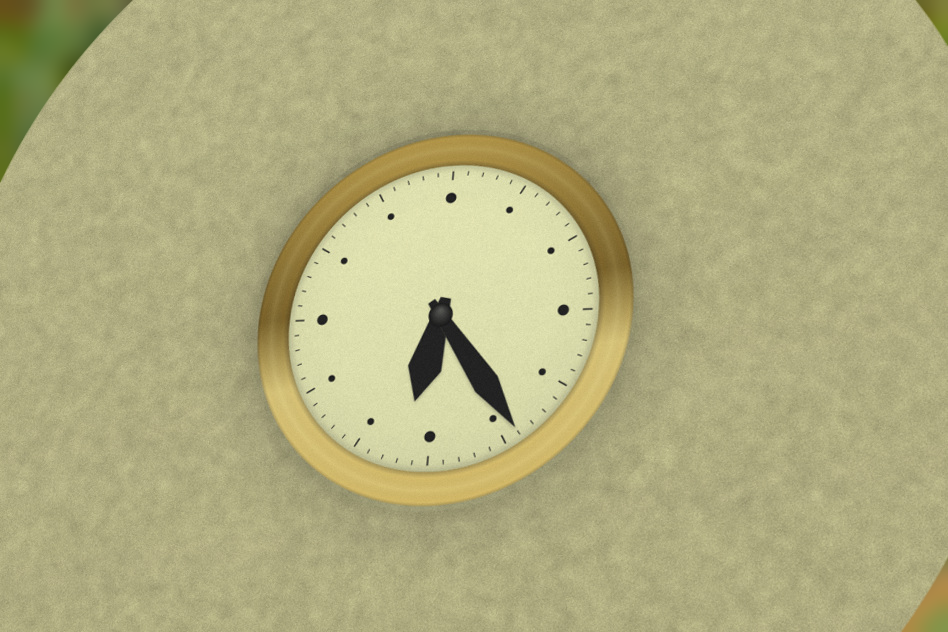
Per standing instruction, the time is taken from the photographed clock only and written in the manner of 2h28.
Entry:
6h24
